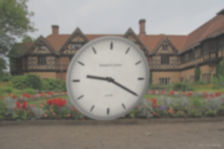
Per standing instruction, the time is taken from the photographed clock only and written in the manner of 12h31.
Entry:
9h20
